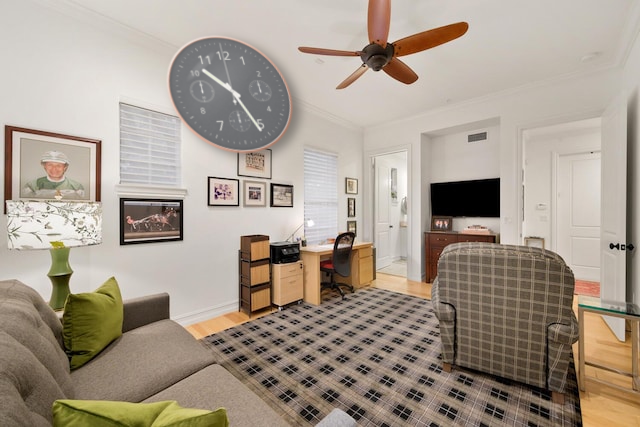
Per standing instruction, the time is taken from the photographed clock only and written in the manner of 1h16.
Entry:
10h26
